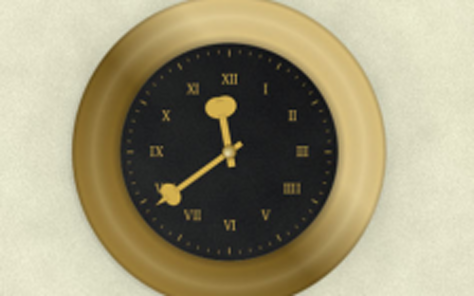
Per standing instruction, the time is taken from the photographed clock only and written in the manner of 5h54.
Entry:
11h39
